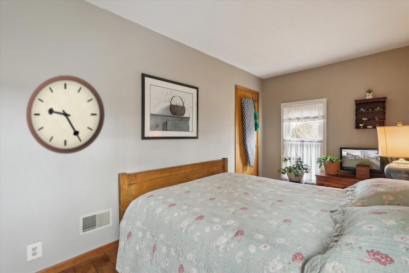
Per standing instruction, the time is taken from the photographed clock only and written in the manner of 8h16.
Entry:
9h25
